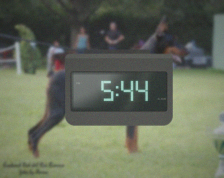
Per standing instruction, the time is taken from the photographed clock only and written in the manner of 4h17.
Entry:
5h44
